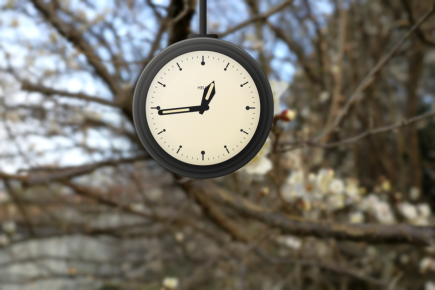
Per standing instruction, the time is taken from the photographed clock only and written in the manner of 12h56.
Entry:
12h44
